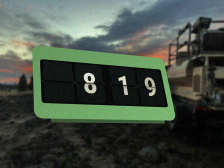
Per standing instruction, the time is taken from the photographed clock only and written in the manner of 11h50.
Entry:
8h19
